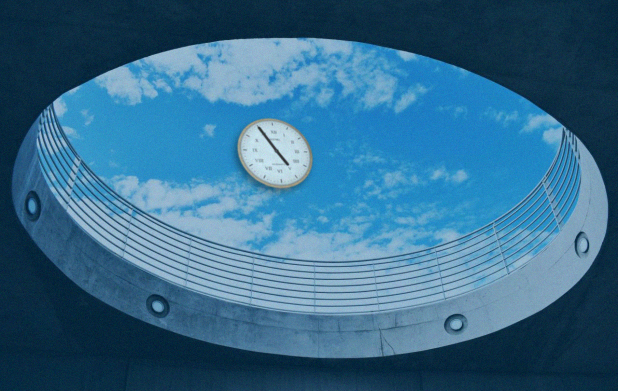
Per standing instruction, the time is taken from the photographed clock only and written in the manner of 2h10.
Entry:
4h55
